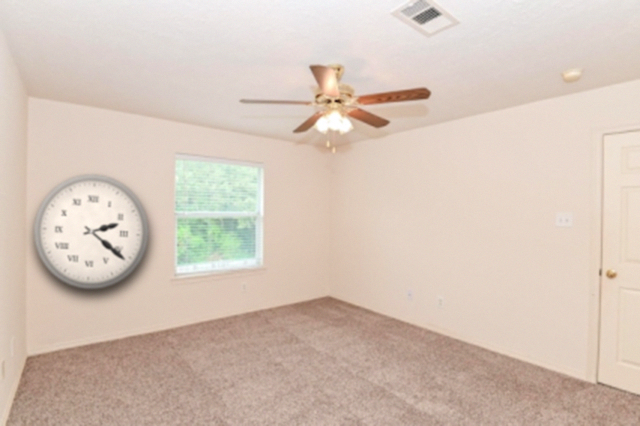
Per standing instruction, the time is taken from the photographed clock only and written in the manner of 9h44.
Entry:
2h21
